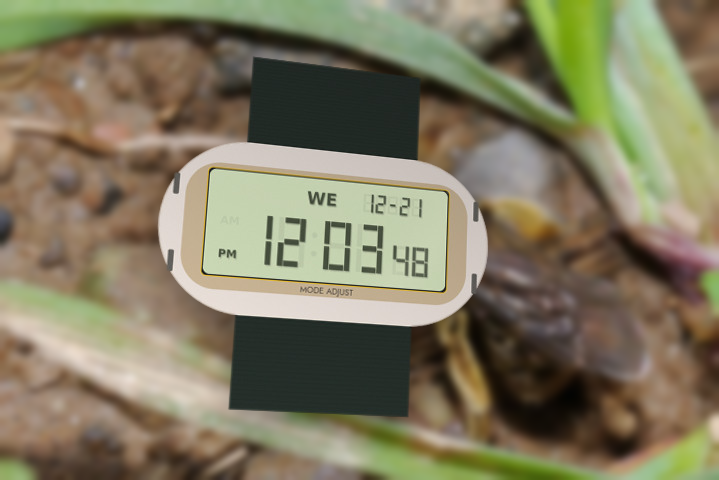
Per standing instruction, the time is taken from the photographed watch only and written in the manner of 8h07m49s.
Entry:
12h03m48s
